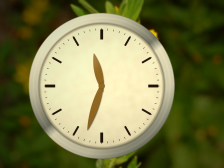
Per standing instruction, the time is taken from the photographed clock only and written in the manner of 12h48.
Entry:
11h33
